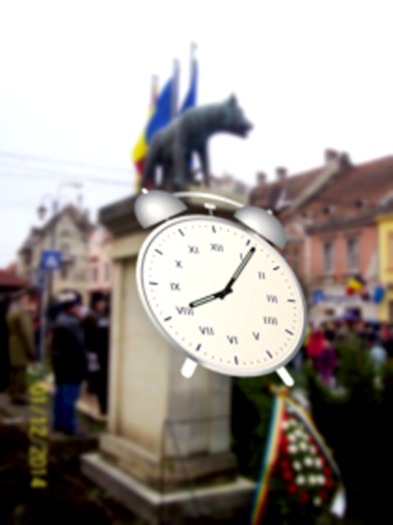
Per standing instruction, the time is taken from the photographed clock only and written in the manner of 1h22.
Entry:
8h06
